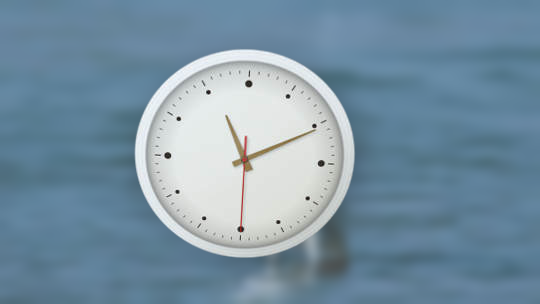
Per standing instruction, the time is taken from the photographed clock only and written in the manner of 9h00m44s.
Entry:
11h10m30s
